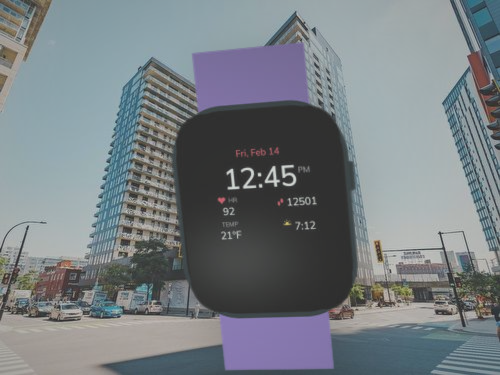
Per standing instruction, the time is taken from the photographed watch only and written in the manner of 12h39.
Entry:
12h45
